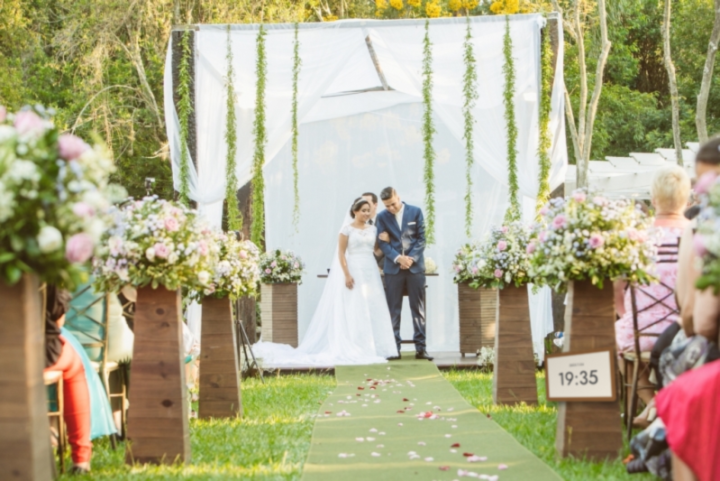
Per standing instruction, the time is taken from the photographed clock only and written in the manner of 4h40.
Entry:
19h35
